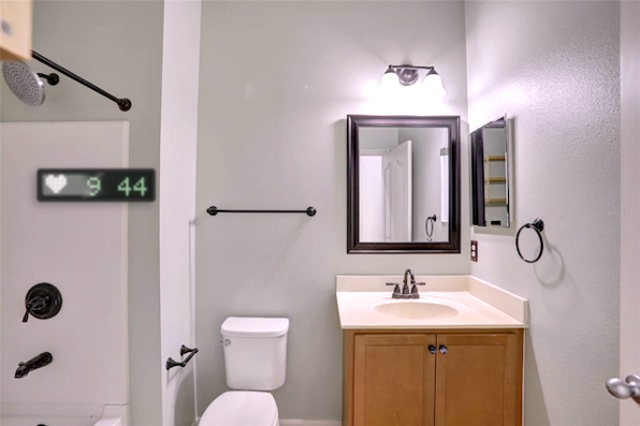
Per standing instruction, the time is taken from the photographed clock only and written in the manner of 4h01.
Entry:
9h44
